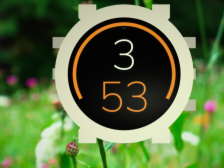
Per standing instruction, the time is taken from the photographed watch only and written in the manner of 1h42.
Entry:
3h53
